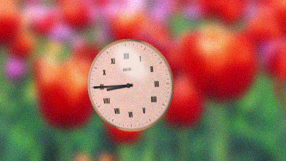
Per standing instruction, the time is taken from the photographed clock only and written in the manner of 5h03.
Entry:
8h45
